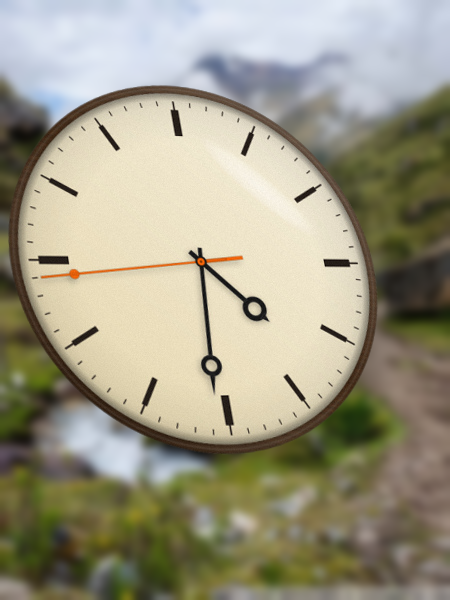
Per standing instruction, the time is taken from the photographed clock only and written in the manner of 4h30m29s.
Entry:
4h30m44s
